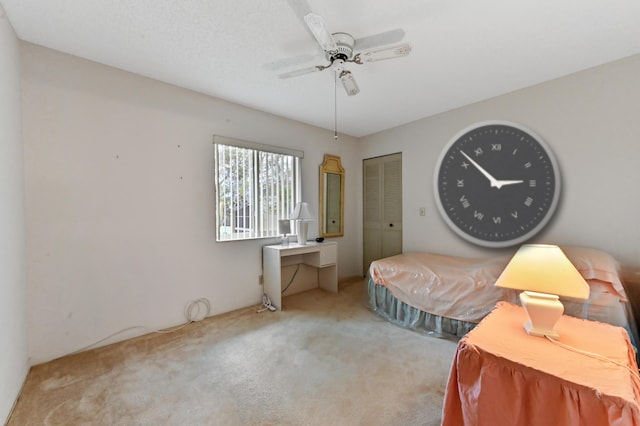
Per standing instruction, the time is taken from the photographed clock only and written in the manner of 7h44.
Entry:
2h52
